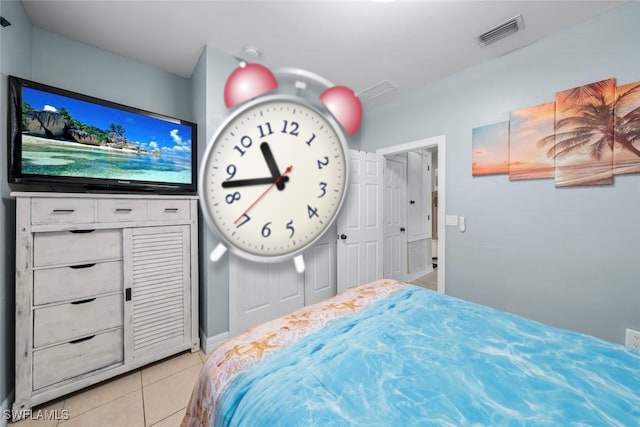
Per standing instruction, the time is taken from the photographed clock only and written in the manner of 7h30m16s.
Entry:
10h42m36s
